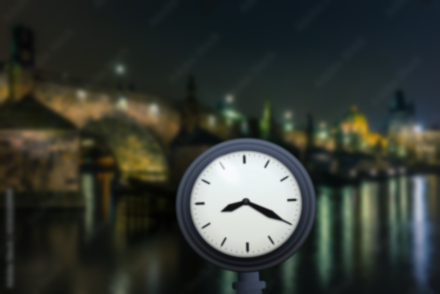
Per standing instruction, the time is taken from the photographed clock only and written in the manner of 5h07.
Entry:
8h20
